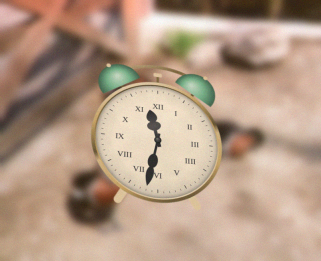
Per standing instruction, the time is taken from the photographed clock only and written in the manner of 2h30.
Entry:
11h32
